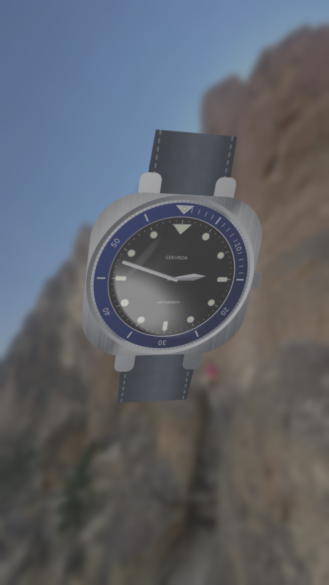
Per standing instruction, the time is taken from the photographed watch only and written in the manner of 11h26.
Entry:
2h48
